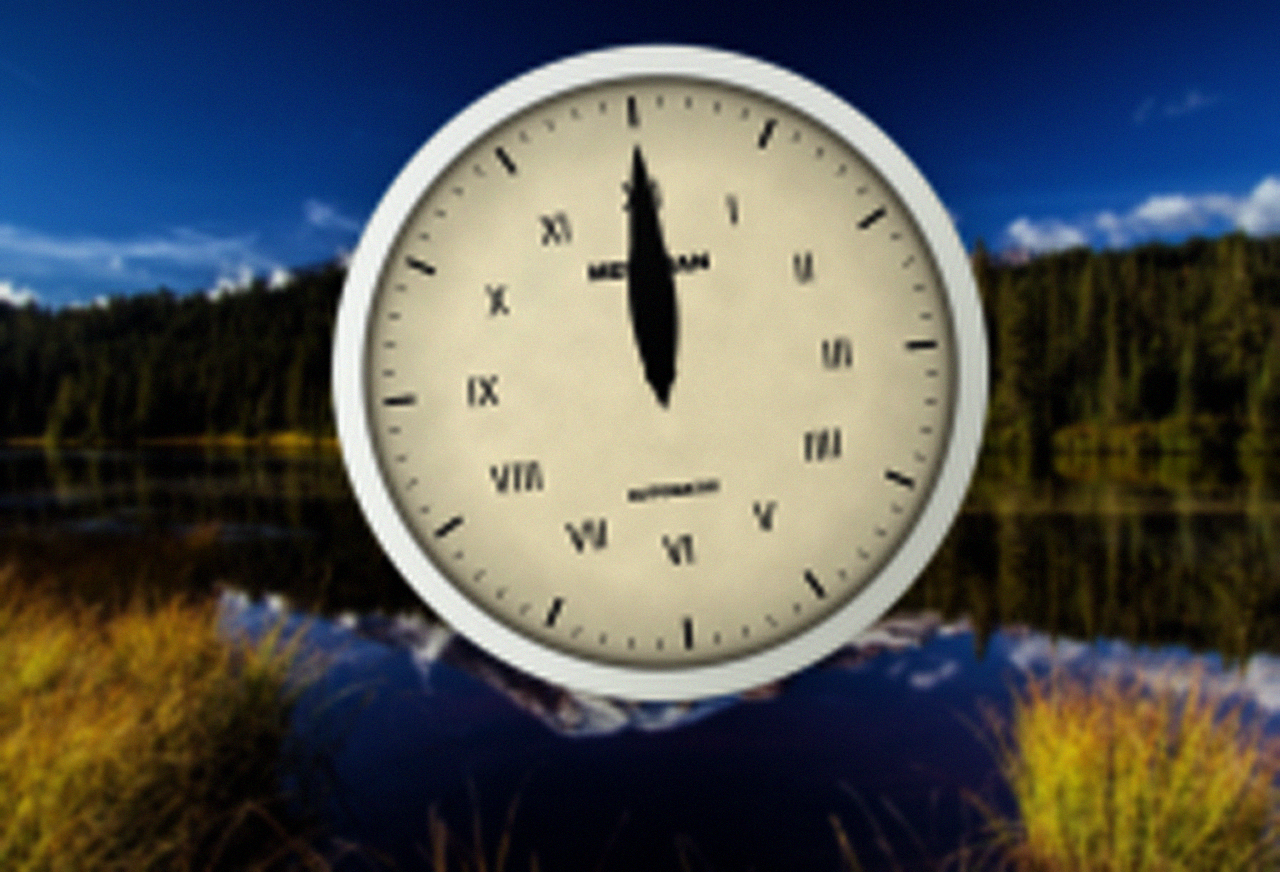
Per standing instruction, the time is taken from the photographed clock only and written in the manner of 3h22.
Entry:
12h00
